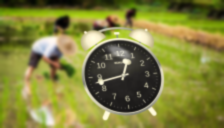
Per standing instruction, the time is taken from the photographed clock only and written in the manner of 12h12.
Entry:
12h43
